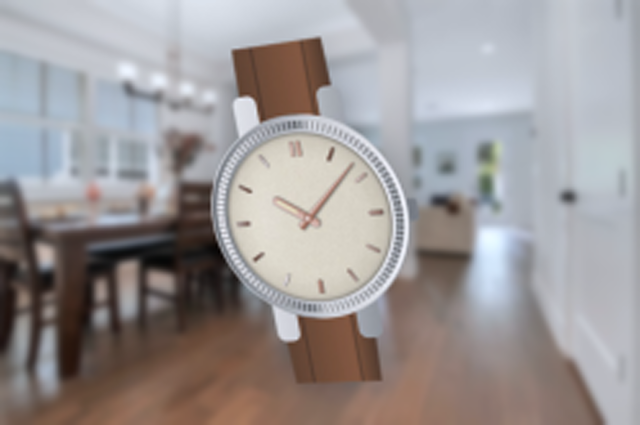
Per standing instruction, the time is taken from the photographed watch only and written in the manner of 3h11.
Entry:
10h08
